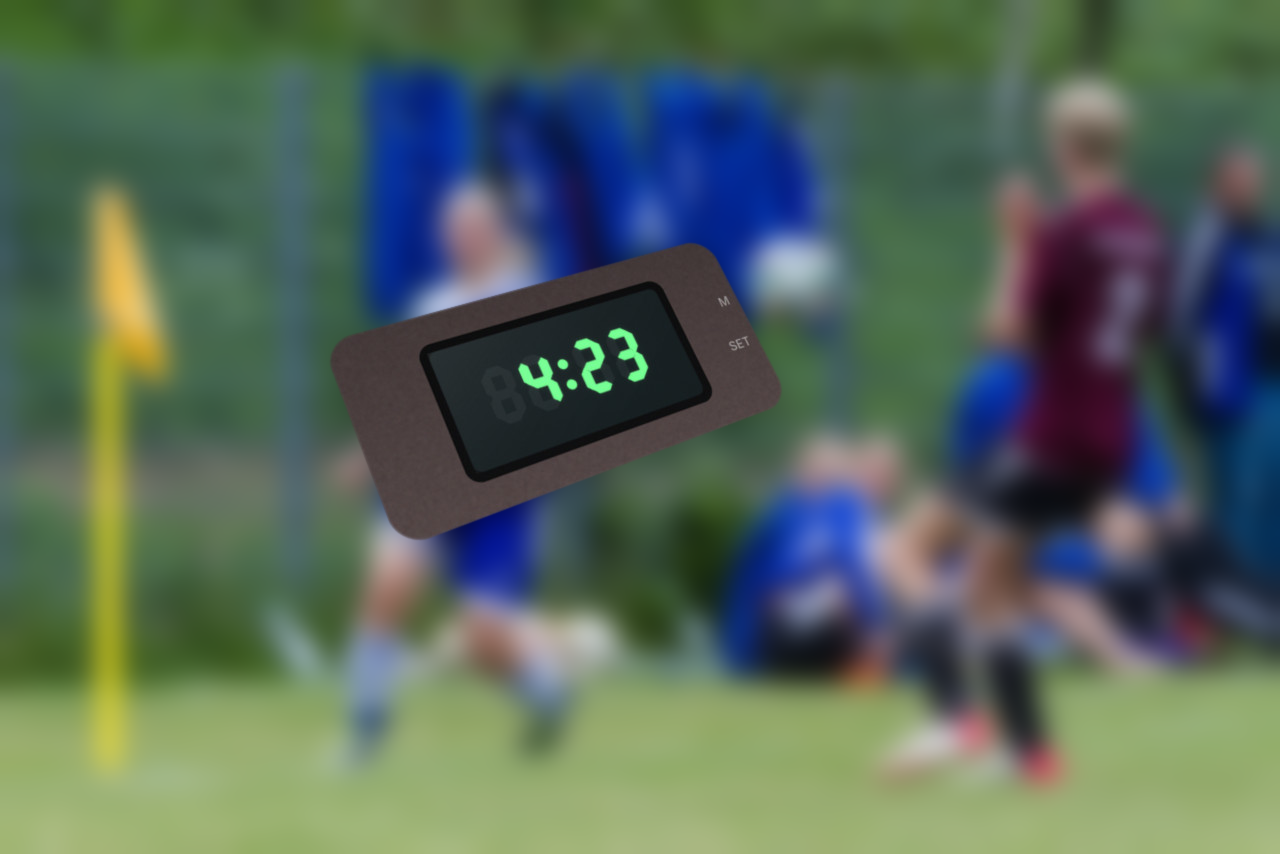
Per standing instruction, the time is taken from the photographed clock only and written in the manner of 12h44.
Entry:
4h23
